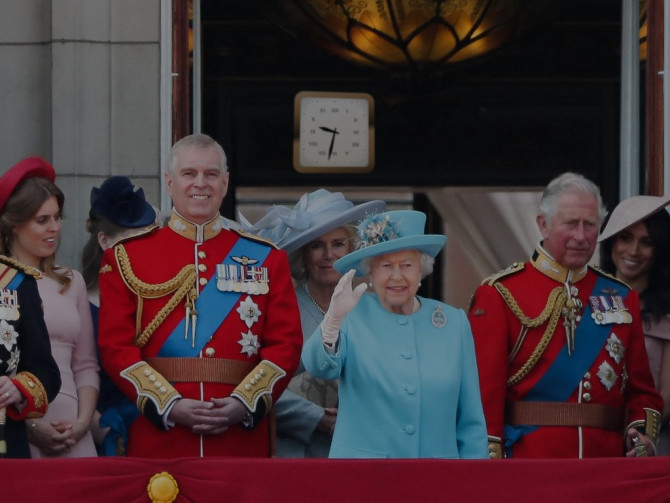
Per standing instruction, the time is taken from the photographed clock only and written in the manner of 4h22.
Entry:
9h32
